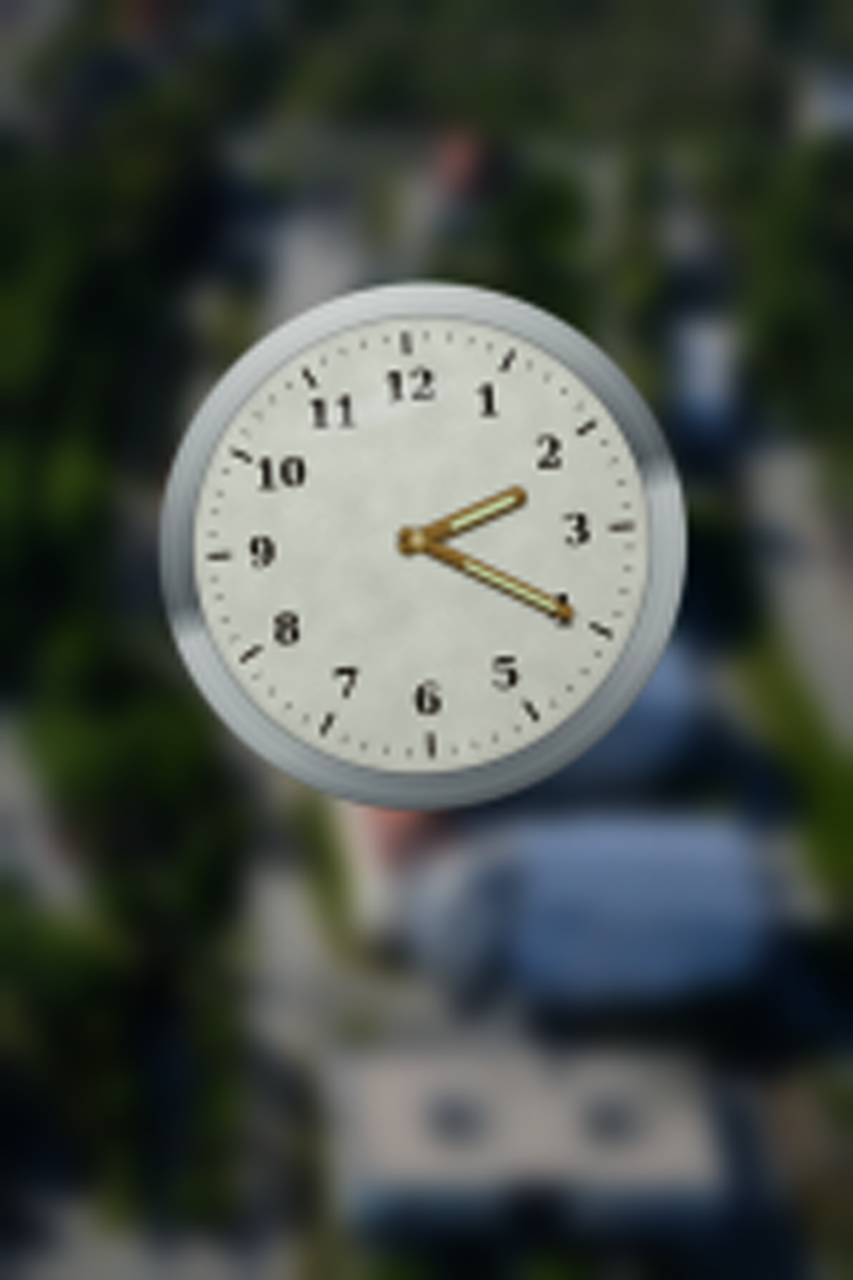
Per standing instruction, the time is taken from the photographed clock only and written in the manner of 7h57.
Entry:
2h20
